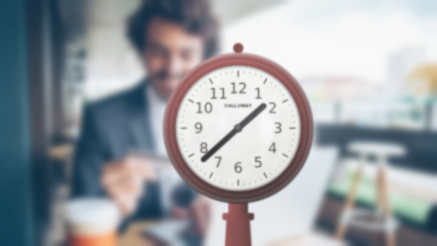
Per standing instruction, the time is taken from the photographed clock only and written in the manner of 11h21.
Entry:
1h38
